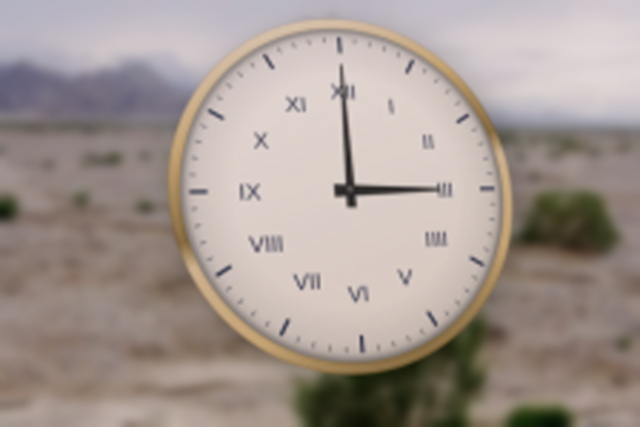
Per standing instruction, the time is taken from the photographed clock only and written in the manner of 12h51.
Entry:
3h00
